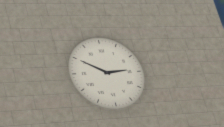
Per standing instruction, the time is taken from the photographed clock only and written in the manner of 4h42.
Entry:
2h50
